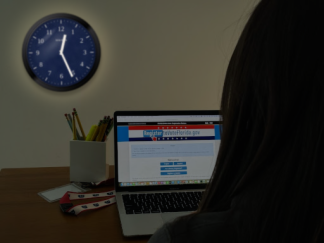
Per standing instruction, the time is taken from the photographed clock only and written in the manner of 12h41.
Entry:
12h26
